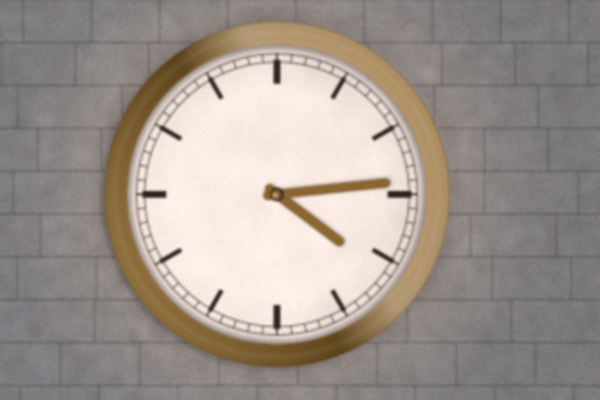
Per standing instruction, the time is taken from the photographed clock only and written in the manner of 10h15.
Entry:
4h14
